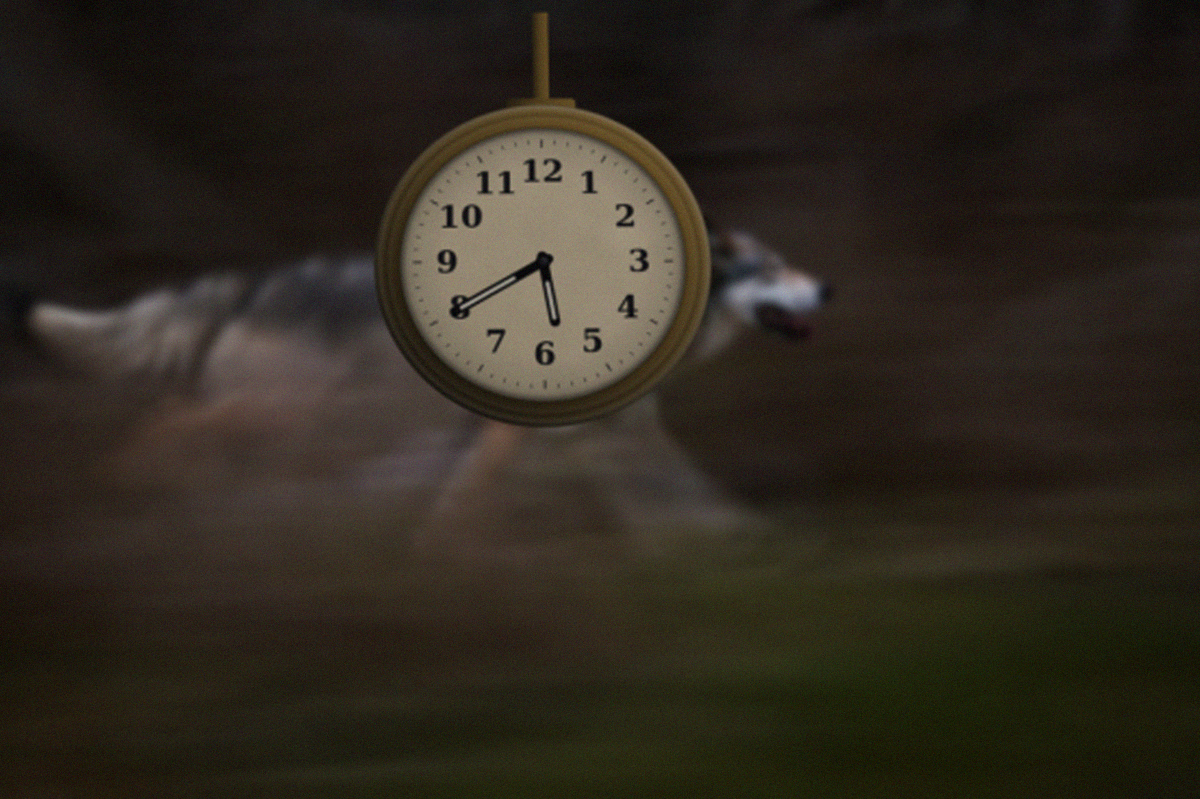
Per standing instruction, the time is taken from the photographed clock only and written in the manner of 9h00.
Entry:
5h40
